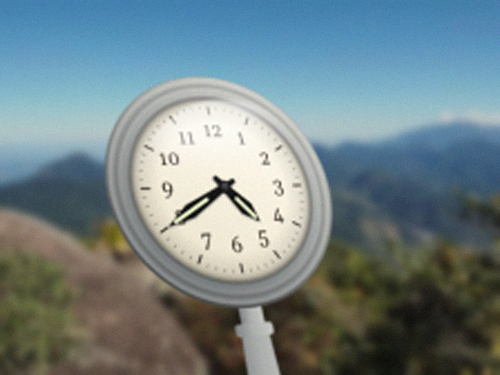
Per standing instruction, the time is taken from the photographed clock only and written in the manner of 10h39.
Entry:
4h40
